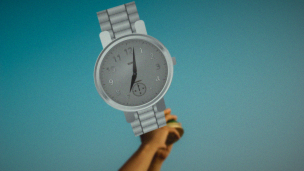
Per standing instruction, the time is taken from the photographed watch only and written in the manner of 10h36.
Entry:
7h02
